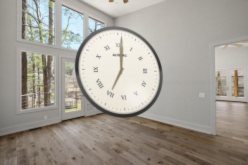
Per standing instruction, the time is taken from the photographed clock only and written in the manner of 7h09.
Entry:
7h01
